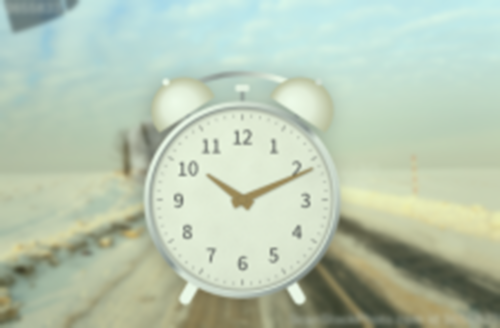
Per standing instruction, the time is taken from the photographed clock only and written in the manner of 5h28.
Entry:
10h11
